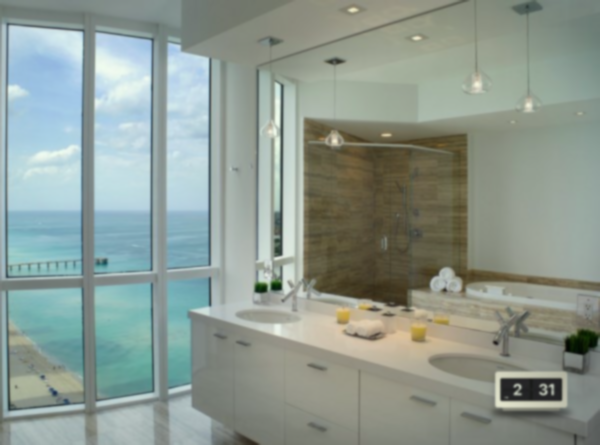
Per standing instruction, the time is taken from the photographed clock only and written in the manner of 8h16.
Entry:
2h31
